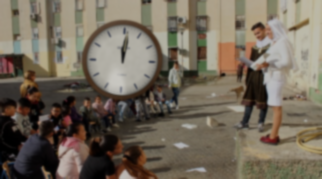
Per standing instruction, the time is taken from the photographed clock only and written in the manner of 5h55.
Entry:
12h01
